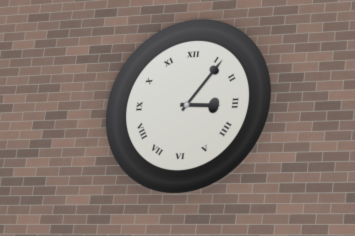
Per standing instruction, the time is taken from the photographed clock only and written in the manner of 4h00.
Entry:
3h06
